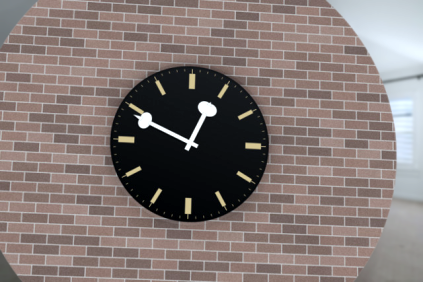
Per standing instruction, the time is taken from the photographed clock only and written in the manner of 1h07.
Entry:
12h49
